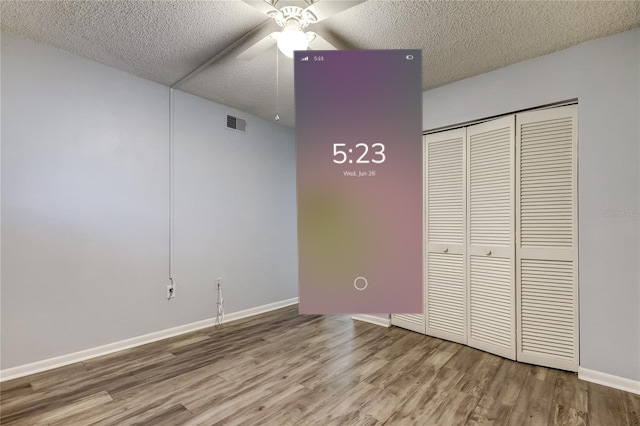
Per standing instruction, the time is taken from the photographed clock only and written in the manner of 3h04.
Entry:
5h23
